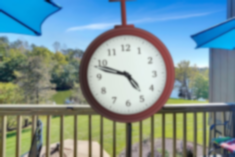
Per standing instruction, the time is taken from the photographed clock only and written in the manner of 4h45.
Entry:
4h48
